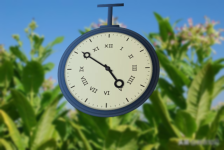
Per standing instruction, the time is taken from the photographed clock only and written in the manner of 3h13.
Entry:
4h51
